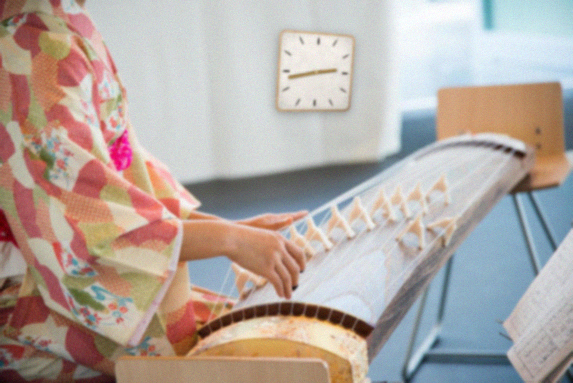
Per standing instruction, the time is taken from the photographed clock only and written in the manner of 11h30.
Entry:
2h43
